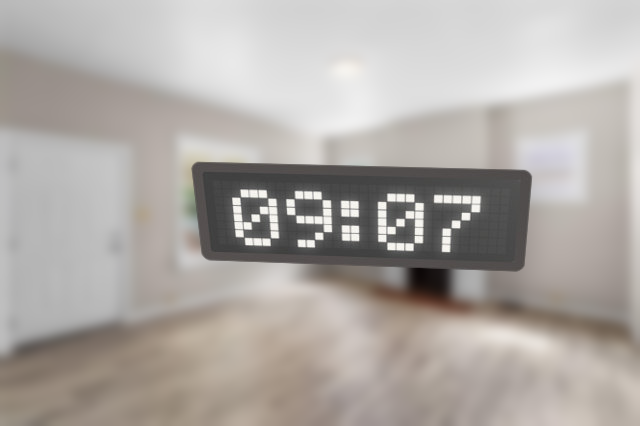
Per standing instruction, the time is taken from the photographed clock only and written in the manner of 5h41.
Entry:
9h07
